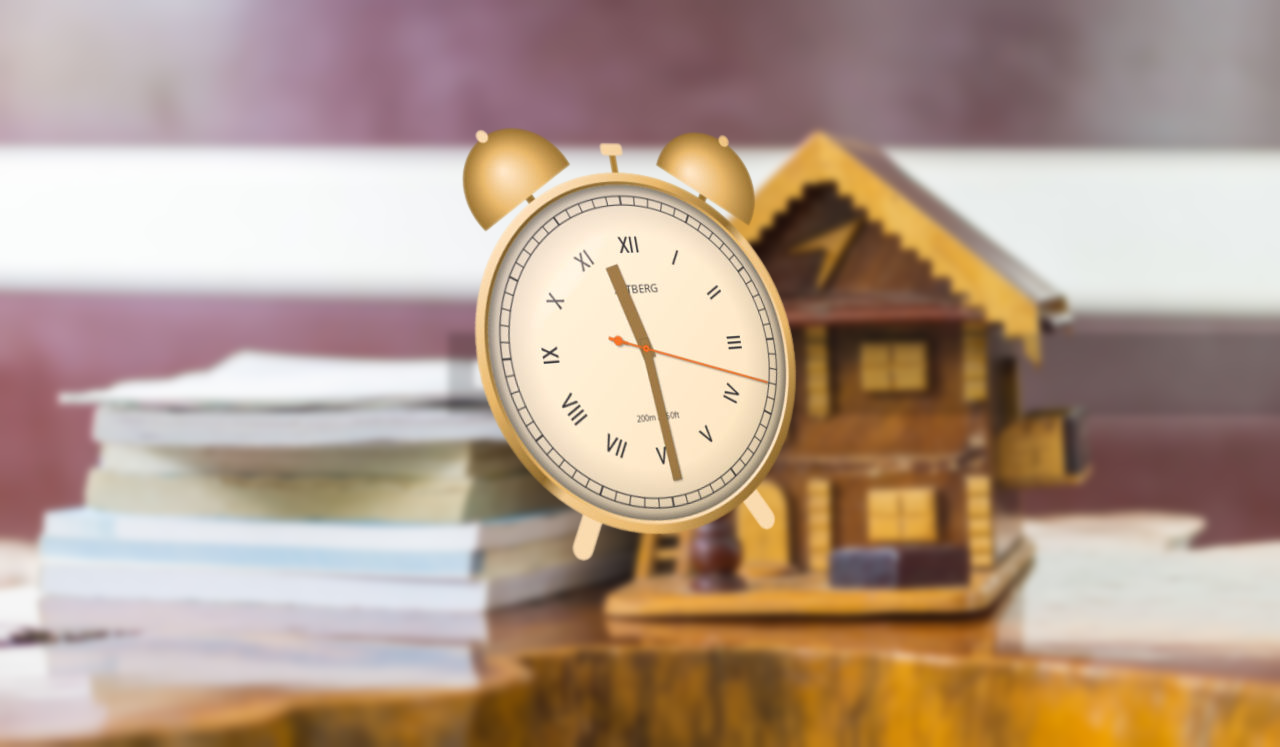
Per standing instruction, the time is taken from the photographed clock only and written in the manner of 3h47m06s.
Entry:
11h29m18s
